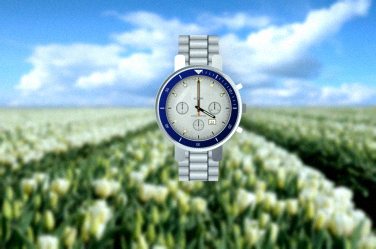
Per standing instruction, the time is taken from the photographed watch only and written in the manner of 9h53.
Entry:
4h00
